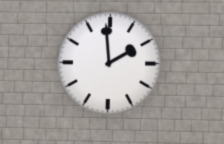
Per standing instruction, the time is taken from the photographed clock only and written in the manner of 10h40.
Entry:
1h59
